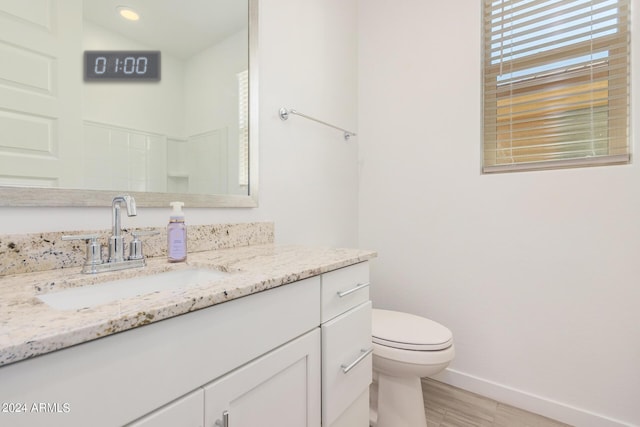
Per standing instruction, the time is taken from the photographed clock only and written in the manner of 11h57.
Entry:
1h00
